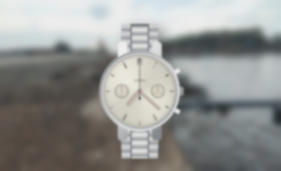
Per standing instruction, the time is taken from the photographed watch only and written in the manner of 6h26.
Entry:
7h22
